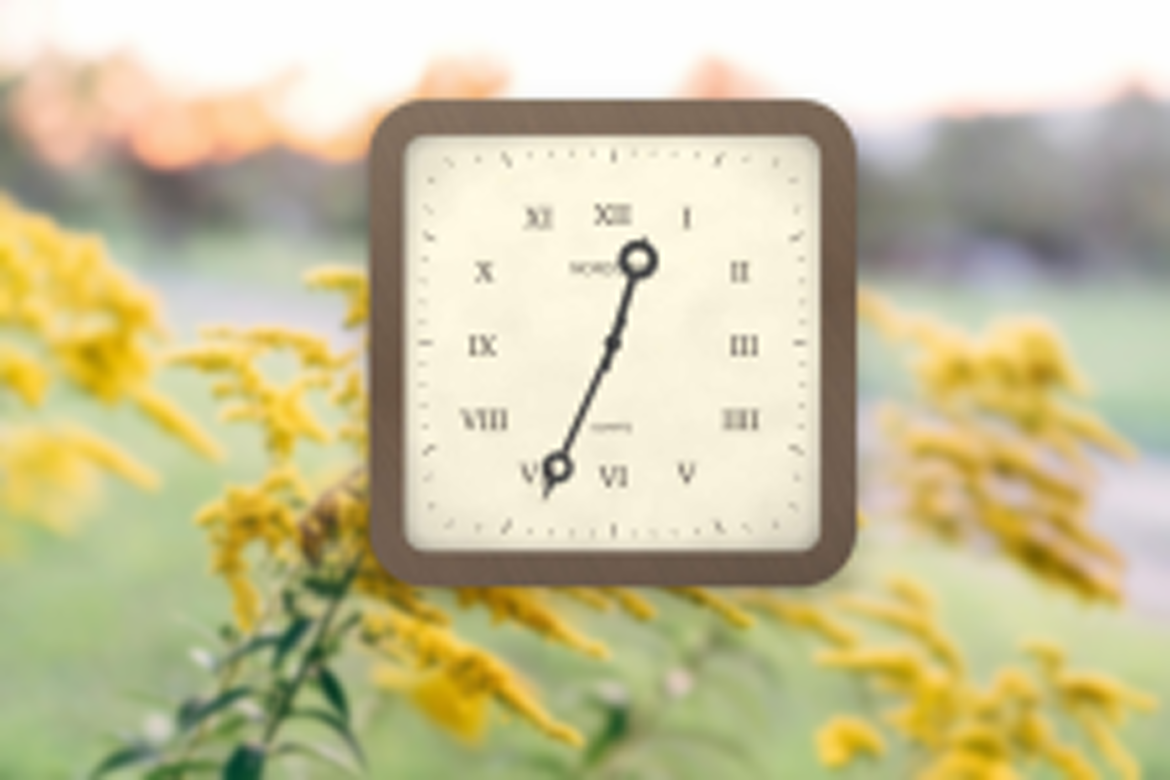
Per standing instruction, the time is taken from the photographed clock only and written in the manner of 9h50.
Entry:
12h34
